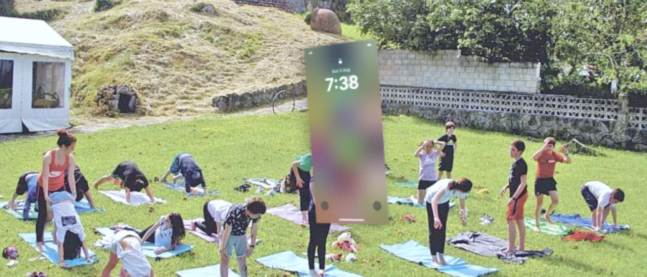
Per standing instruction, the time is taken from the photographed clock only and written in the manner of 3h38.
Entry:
7h38
